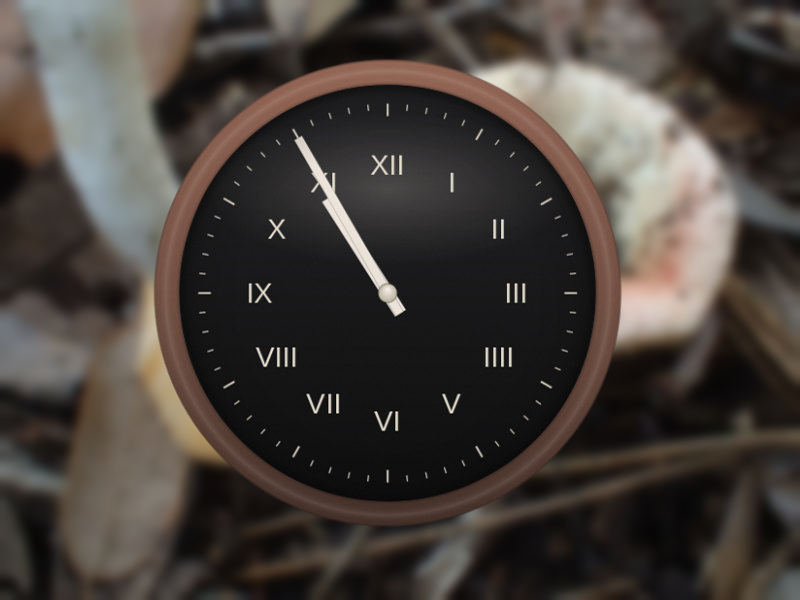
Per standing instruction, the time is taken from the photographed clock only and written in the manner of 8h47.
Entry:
10h55
